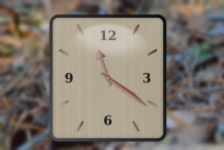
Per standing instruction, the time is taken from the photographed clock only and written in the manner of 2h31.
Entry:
11h21
